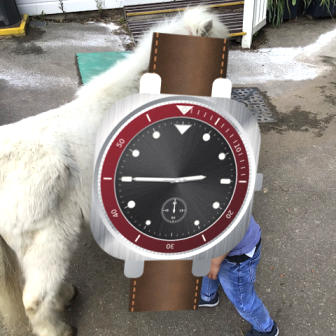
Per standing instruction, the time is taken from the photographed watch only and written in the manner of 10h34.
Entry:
2h45
